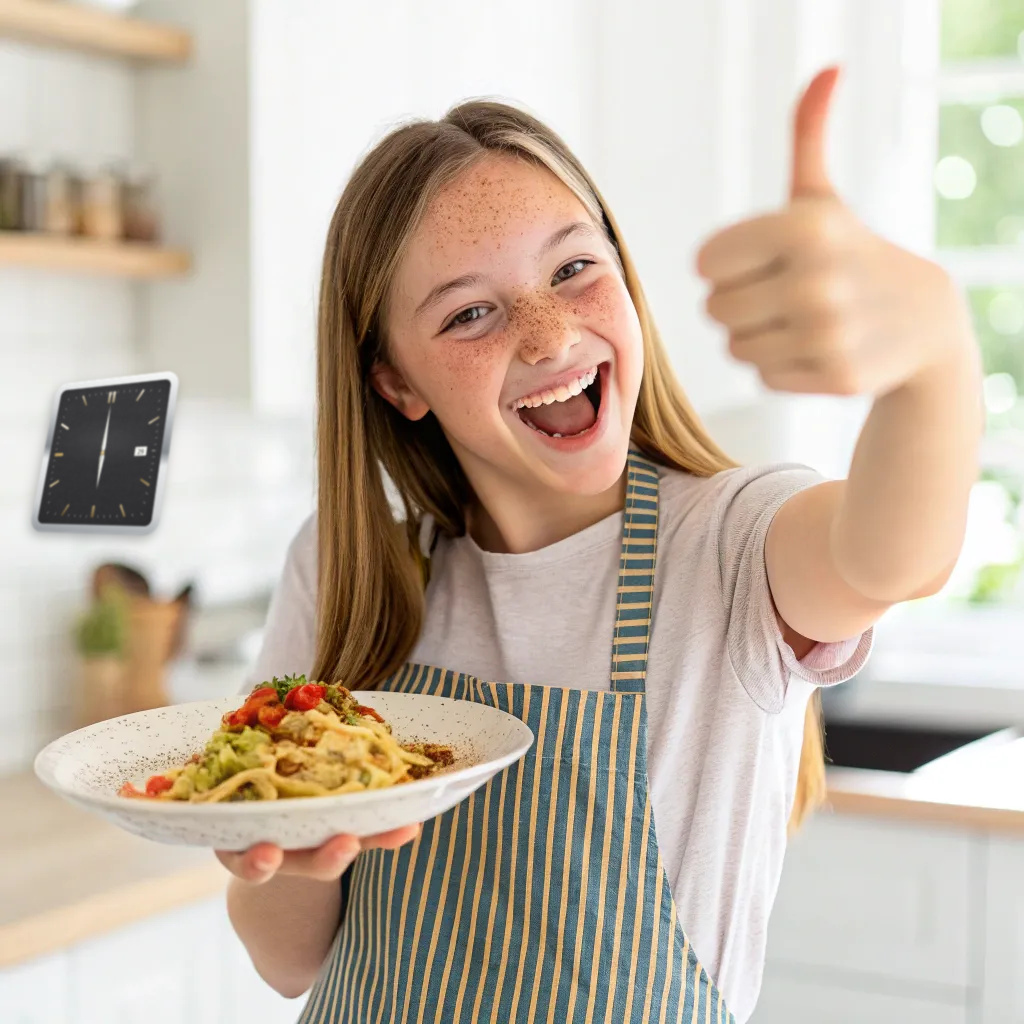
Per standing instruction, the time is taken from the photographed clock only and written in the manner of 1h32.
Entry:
6h00
